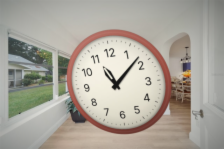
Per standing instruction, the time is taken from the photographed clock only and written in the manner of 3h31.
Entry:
11h08
